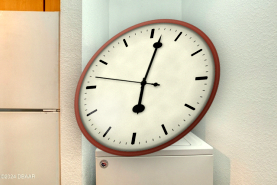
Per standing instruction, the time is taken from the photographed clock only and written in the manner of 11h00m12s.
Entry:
6h01m47s
